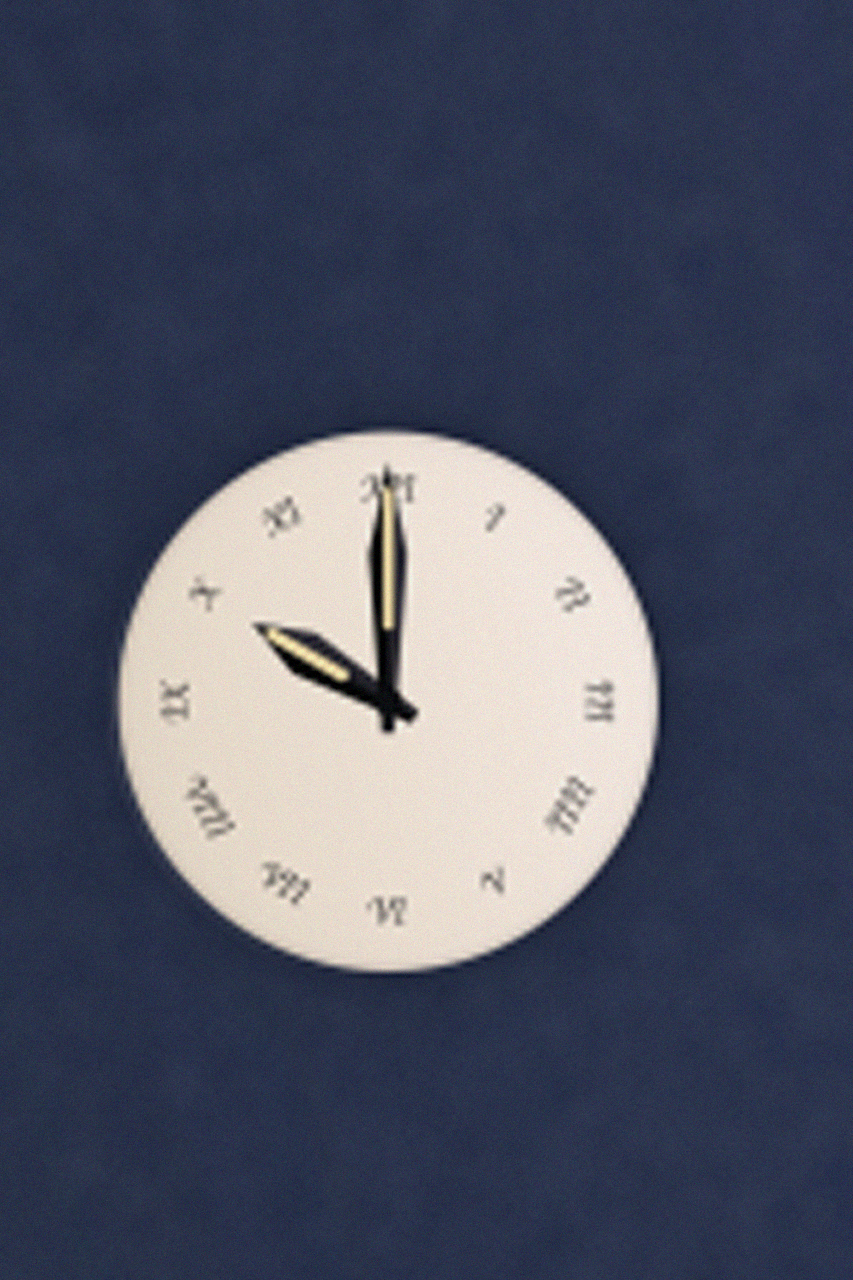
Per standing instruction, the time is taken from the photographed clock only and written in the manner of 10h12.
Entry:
10h00
